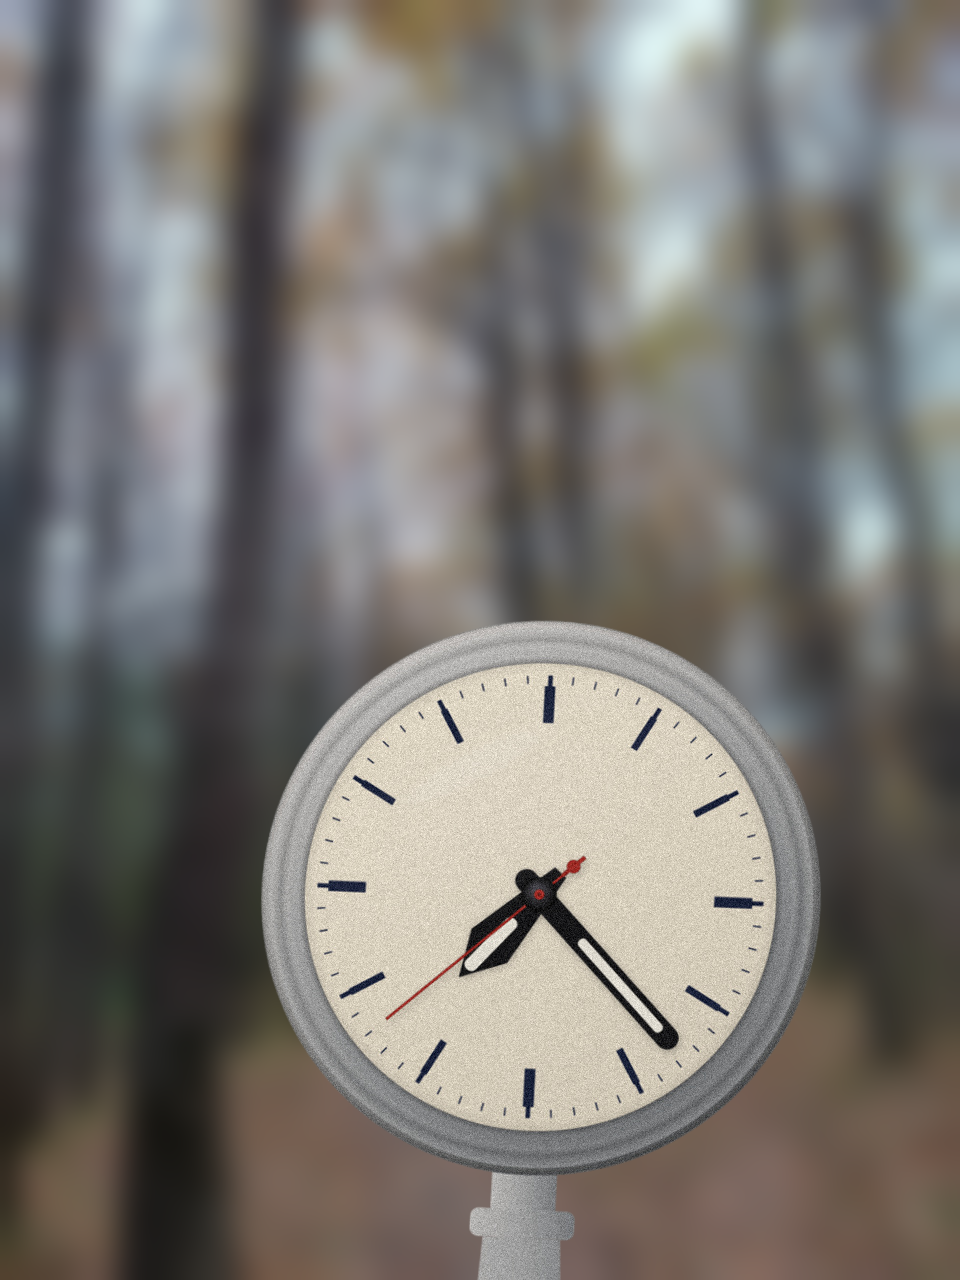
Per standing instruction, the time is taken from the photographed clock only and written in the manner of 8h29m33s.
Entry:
7h22m38s
